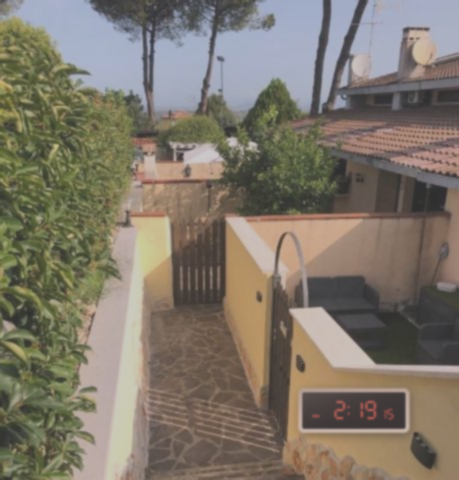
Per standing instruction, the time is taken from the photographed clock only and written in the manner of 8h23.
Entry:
2h19
